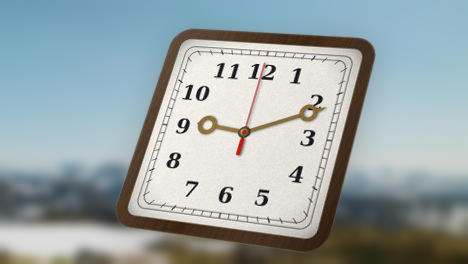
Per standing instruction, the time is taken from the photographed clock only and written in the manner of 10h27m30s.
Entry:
9h11m00s
